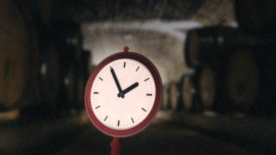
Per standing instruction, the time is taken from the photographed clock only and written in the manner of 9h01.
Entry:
1h55
